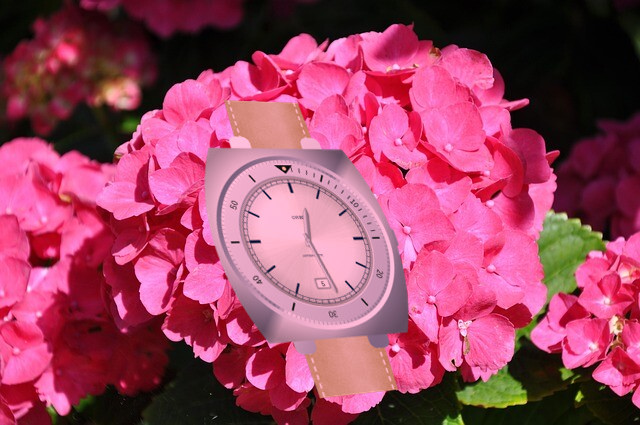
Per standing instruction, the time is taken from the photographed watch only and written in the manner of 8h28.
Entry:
12h28
